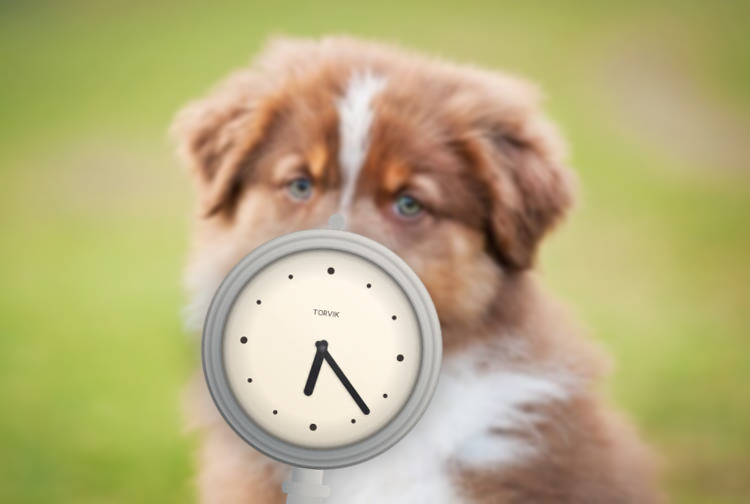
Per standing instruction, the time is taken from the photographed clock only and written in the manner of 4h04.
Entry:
6h23
